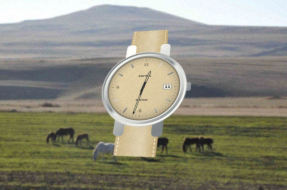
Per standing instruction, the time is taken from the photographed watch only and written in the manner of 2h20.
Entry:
12h32
